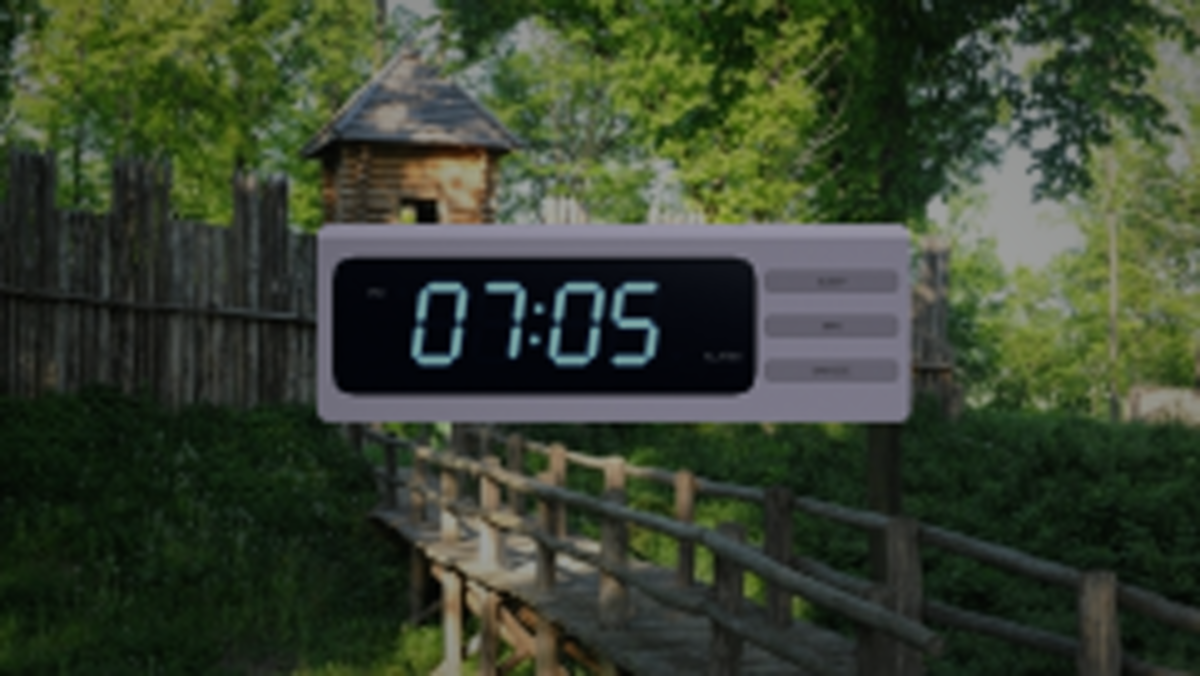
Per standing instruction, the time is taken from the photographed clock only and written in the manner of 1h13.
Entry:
7h05
